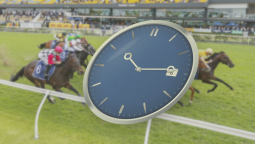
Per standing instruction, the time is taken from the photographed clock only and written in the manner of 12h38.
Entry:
10h14
